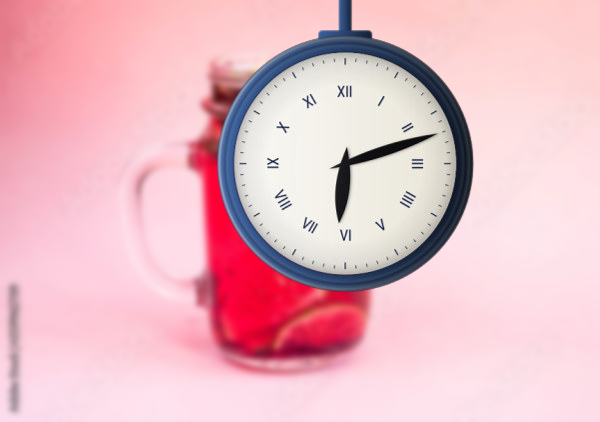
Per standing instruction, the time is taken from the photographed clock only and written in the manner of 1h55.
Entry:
6h12
